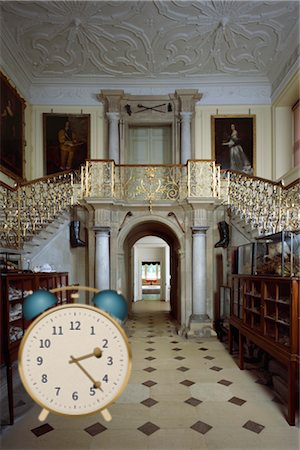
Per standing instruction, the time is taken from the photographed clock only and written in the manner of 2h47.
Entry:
2h23
